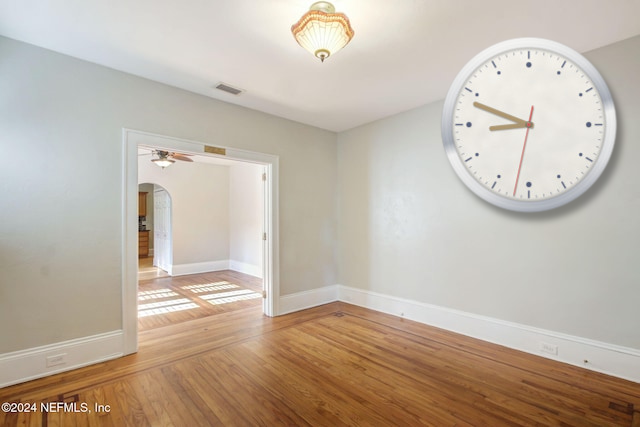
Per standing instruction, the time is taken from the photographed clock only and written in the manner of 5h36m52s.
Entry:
8h48m32s
